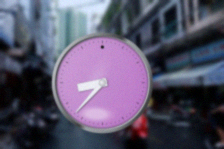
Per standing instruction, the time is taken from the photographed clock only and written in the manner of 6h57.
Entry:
8h37
